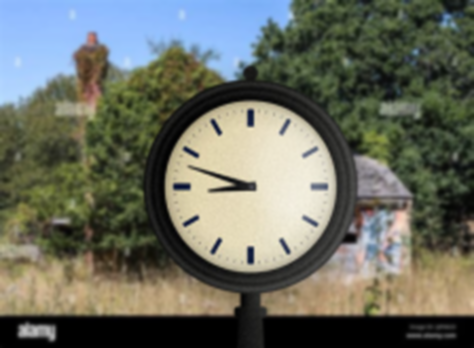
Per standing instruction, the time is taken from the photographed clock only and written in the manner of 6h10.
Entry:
8h48
